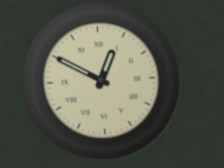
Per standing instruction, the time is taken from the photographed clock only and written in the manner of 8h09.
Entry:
12h50
